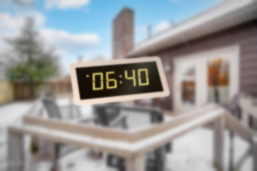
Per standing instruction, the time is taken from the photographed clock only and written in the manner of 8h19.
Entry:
6h40
